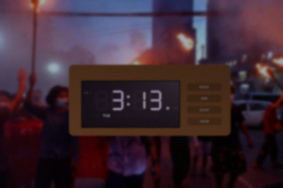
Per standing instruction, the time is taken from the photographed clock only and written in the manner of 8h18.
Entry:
3h13
